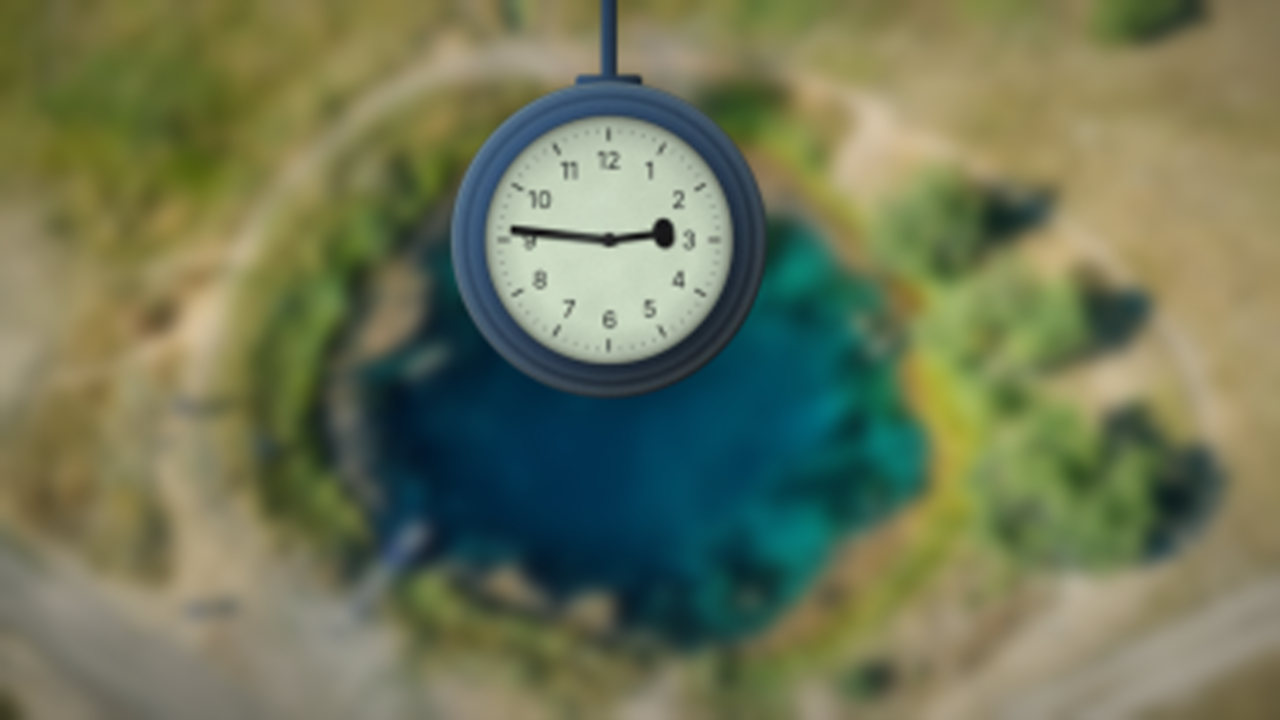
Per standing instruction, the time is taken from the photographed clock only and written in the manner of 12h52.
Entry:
2h46
